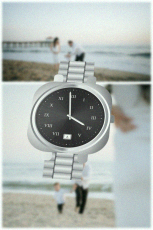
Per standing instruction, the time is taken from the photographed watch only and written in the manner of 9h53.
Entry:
3h59
